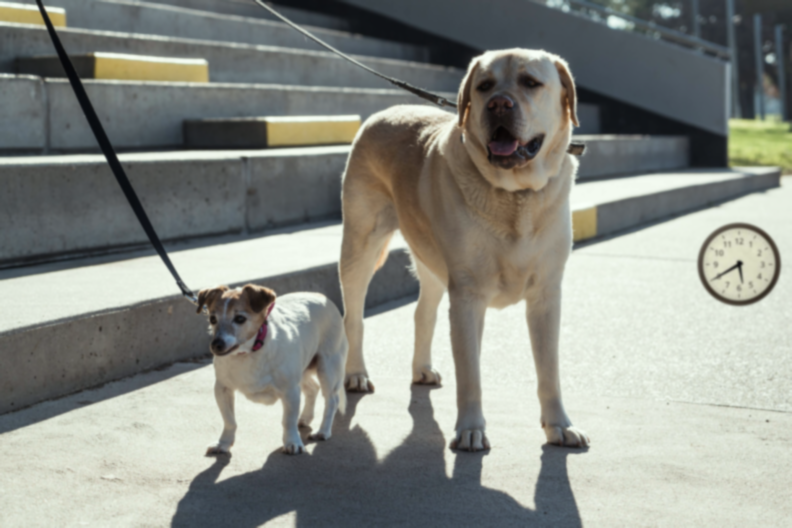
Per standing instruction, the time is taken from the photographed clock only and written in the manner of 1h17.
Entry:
5h40
